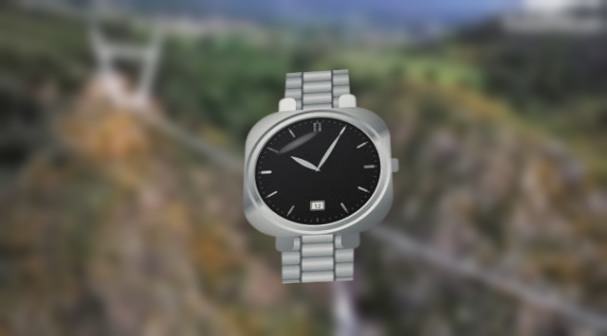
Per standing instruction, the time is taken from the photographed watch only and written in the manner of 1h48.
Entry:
10h05
